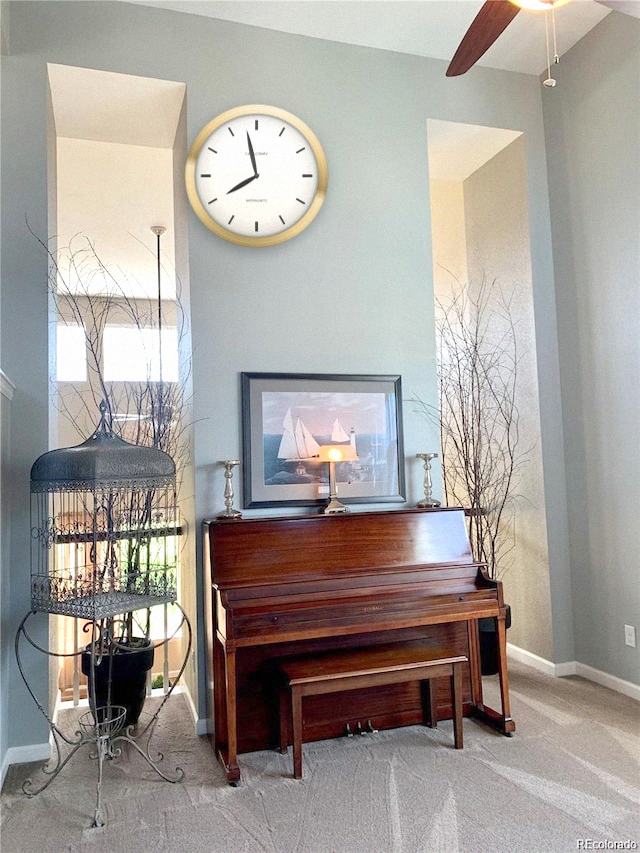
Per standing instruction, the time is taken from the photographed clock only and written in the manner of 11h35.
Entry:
7h58
